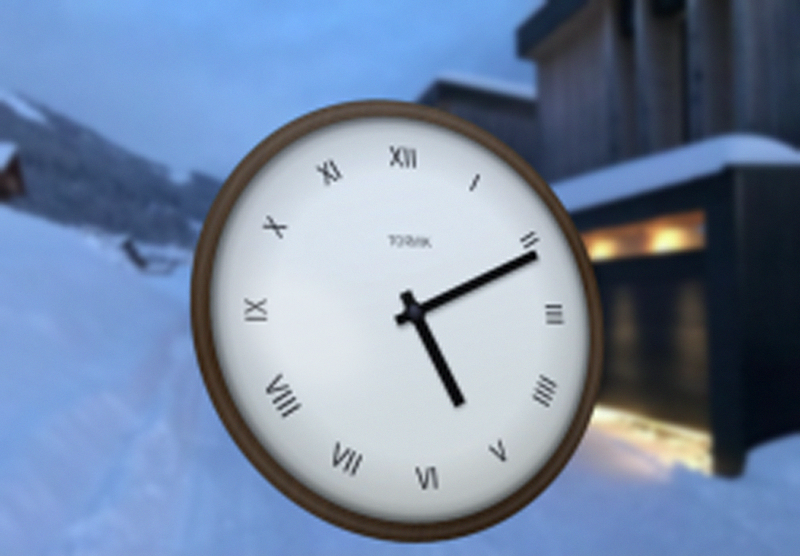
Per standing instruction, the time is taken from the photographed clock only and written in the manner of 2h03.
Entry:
5h11
